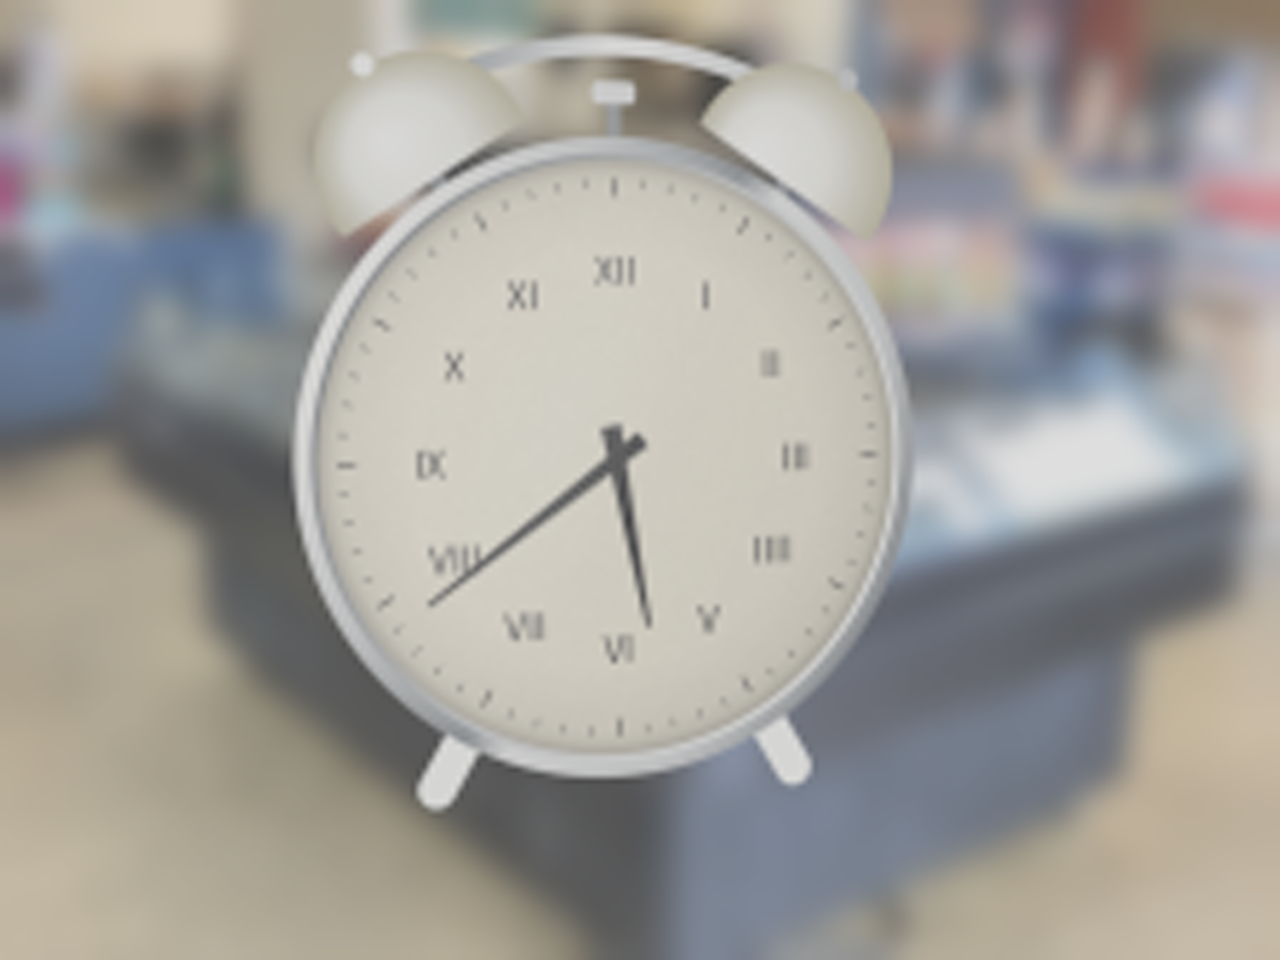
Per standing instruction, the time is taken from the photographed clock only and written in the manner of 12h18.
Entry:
5h39
